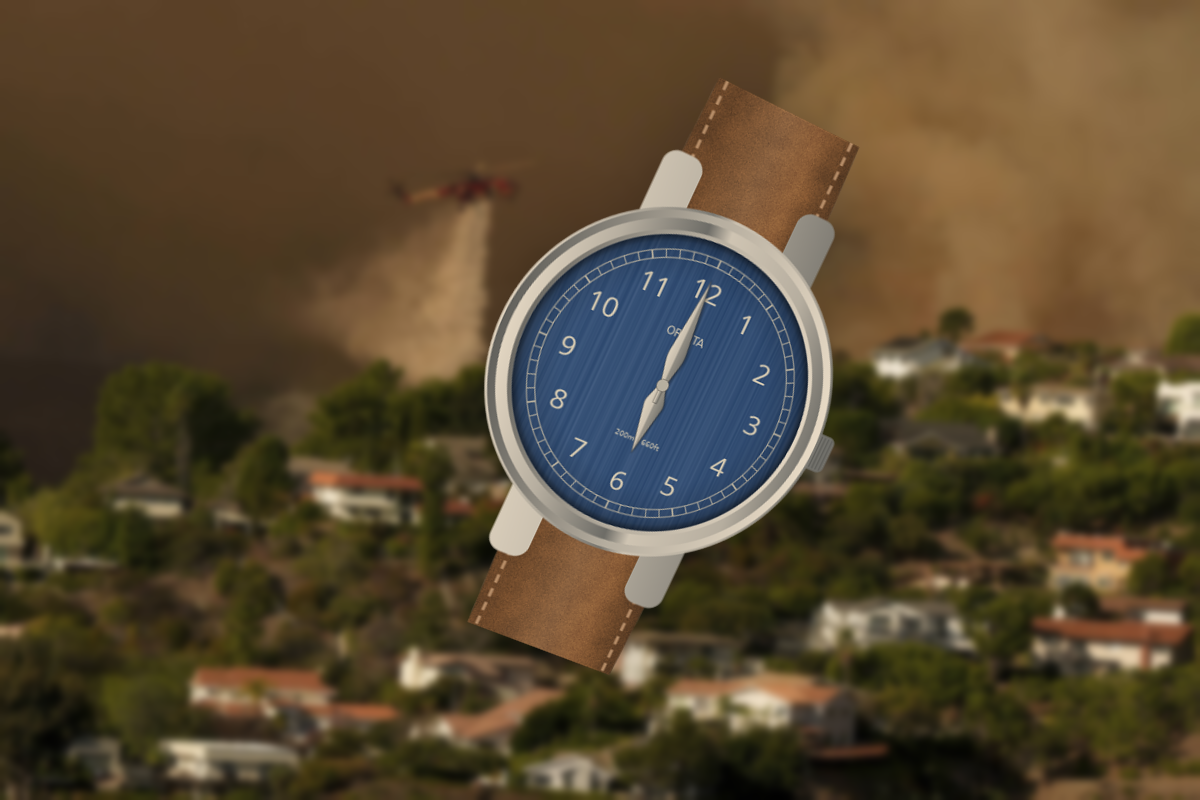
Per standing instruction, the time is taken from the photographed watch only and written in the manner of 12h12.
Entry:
6h00
